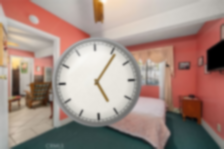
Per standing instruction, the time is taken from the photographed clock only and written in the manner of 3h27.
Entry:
5h06
